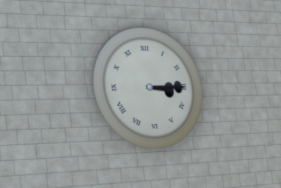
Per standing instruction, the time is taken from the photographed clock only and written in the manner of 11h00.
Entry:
3h15
